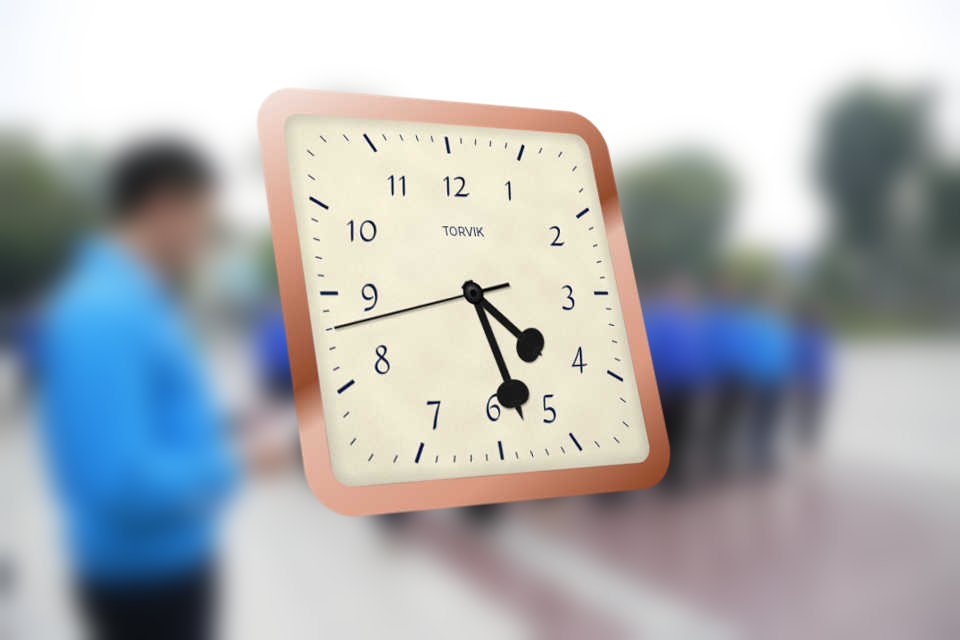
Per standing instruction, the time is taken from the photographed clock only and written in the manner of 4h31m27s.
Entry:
4h27m43s
